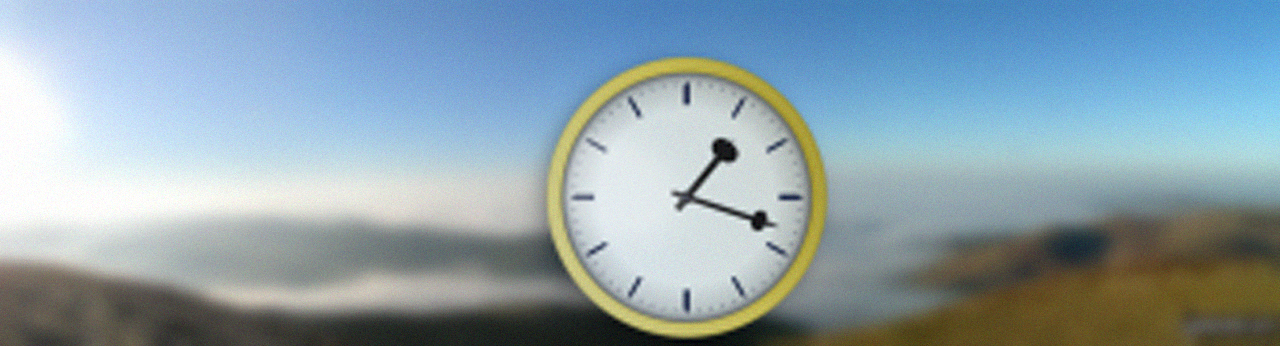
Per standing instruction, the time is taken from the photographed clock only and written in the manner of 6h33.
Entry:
1h18
